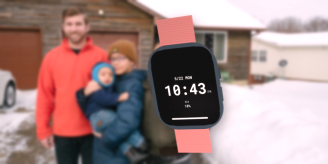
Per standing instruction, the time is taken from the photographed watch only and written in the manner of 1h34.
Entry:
10h43
